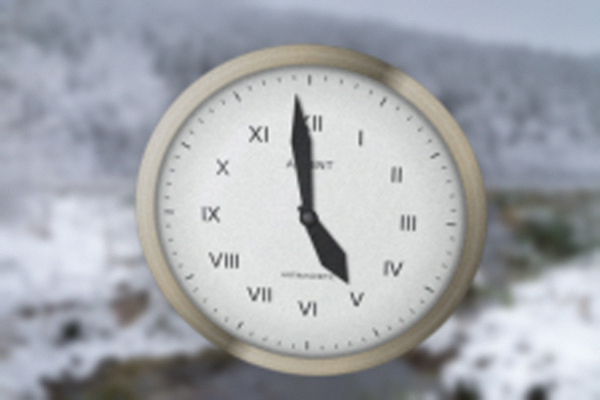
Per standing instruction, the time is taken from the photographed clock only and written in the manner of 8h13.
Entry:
4h59
